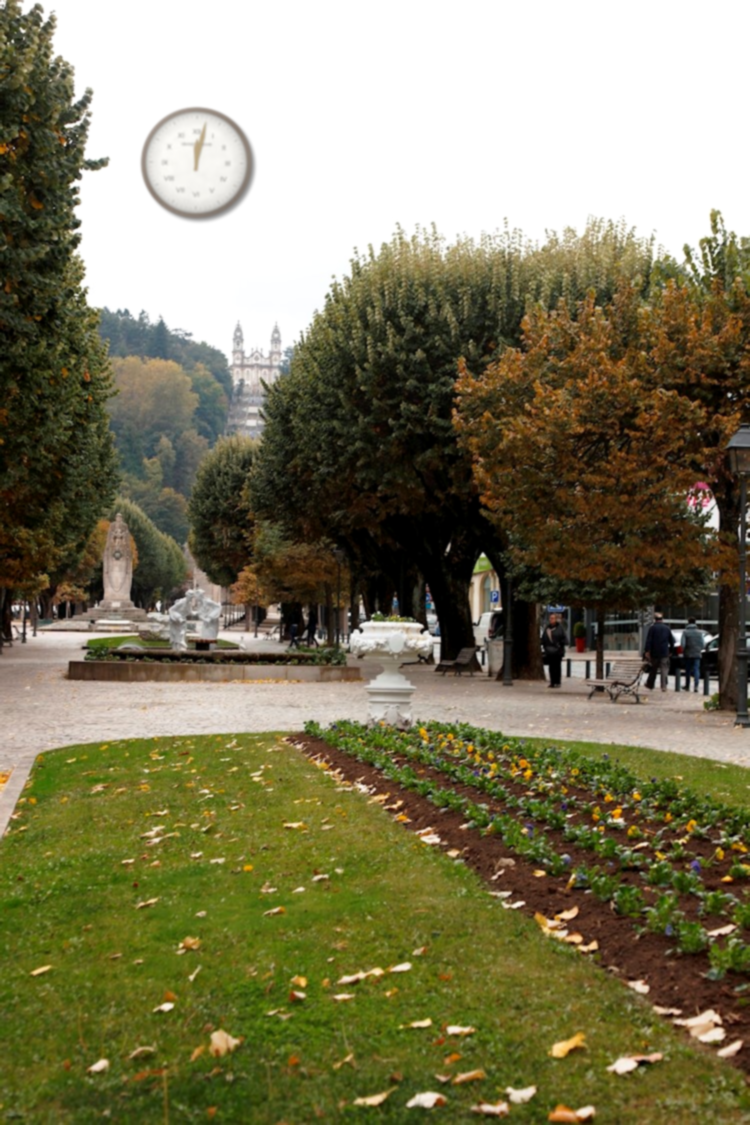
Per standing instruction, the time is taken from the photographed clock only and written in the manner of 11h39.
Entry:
12h02
